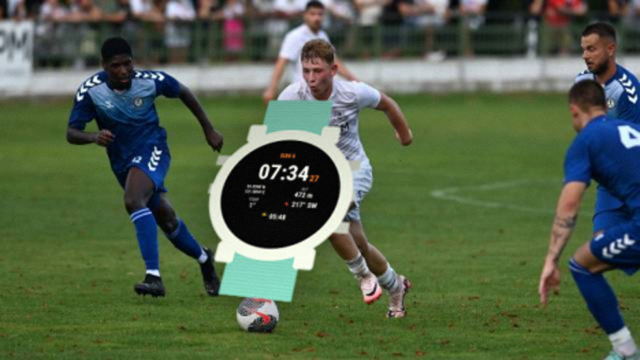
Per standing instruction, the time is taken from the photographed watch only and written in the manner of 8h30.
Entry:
7h34
